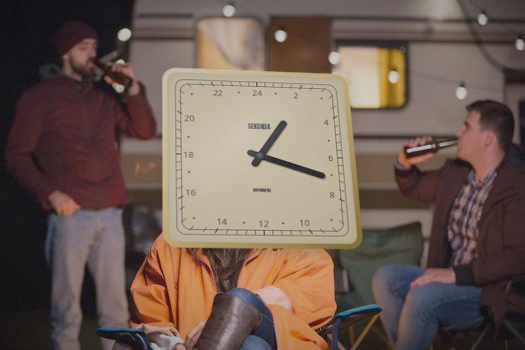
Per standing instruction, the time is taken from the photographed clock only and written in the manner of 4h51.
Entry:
2h18
